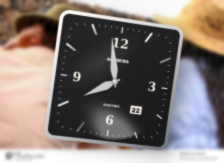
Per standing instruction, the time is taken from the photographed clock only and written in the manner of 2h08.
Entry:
7h58
